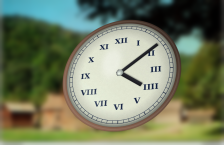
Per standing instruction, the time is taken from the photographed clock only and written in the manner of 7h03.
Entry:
4h09
